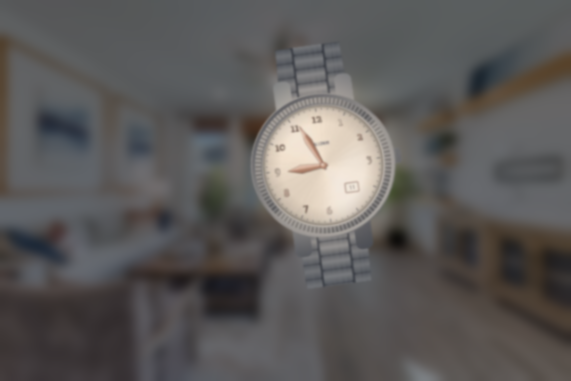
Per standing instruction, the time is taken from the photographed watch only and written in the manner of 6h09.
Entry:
8h56
